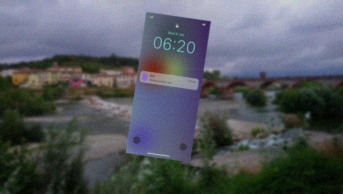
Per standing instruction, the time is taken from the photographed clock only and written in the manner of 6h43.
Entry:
6h20
